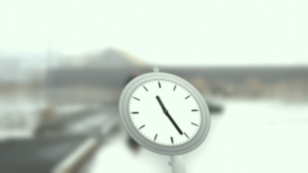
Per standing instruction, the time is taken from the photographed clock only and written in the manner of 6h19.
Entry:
11h26
